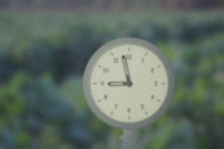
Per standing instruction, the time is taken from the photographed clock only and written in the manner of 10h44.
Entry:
8h58
